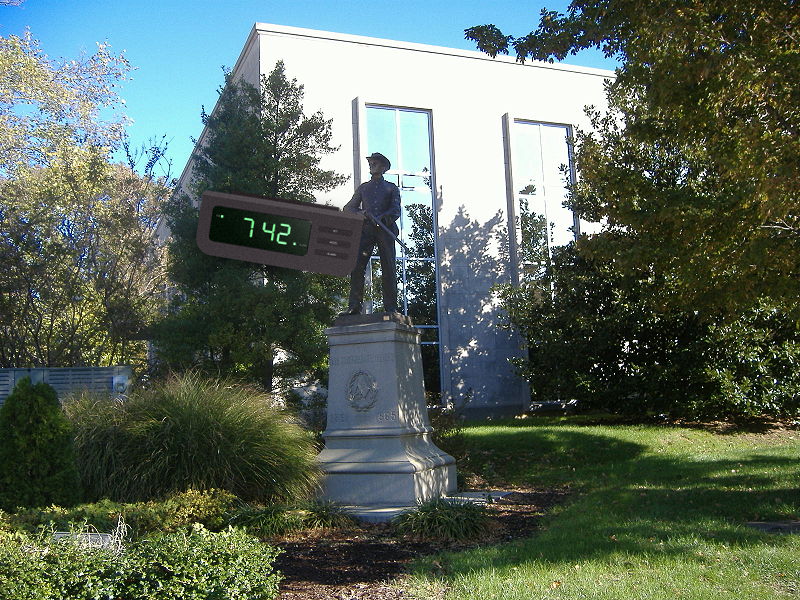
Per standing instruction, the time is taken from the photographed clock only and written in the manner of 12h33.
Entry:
7h42
